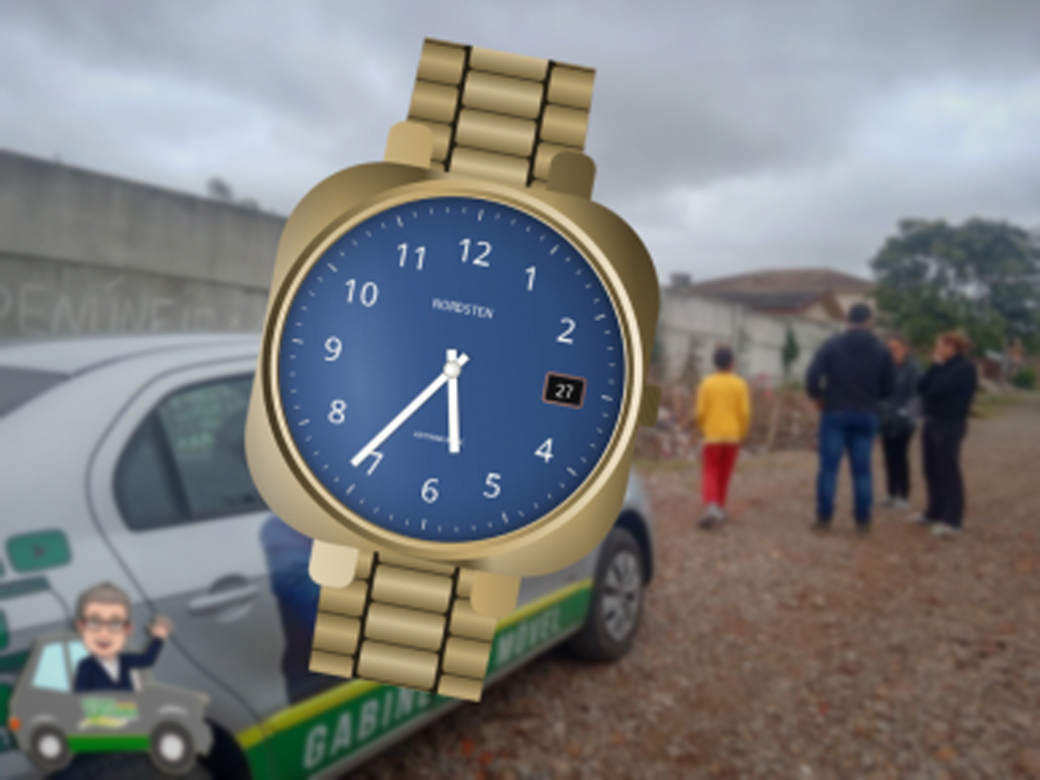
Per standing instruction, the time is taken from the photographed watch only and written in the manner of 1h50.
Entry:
5h36
